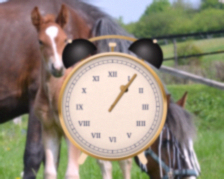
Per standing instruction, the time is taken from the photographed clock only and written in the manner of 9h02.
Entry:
1h06
